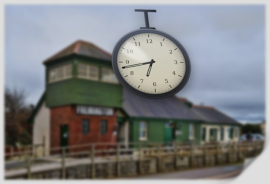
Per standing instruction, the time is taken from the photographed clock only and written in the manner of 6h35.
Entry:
6h43
